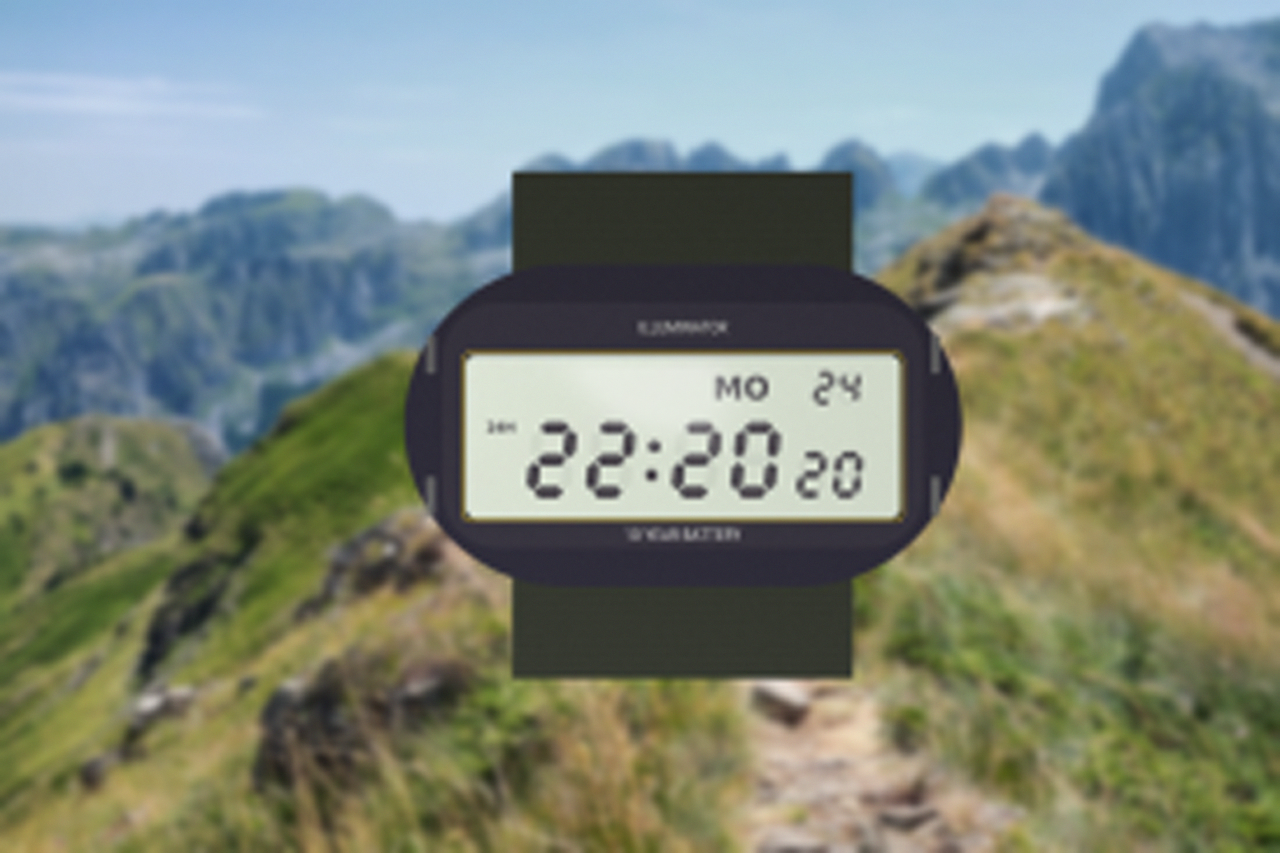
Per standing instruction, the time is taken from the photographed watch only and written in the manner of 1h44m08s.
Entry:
22h20m20s
